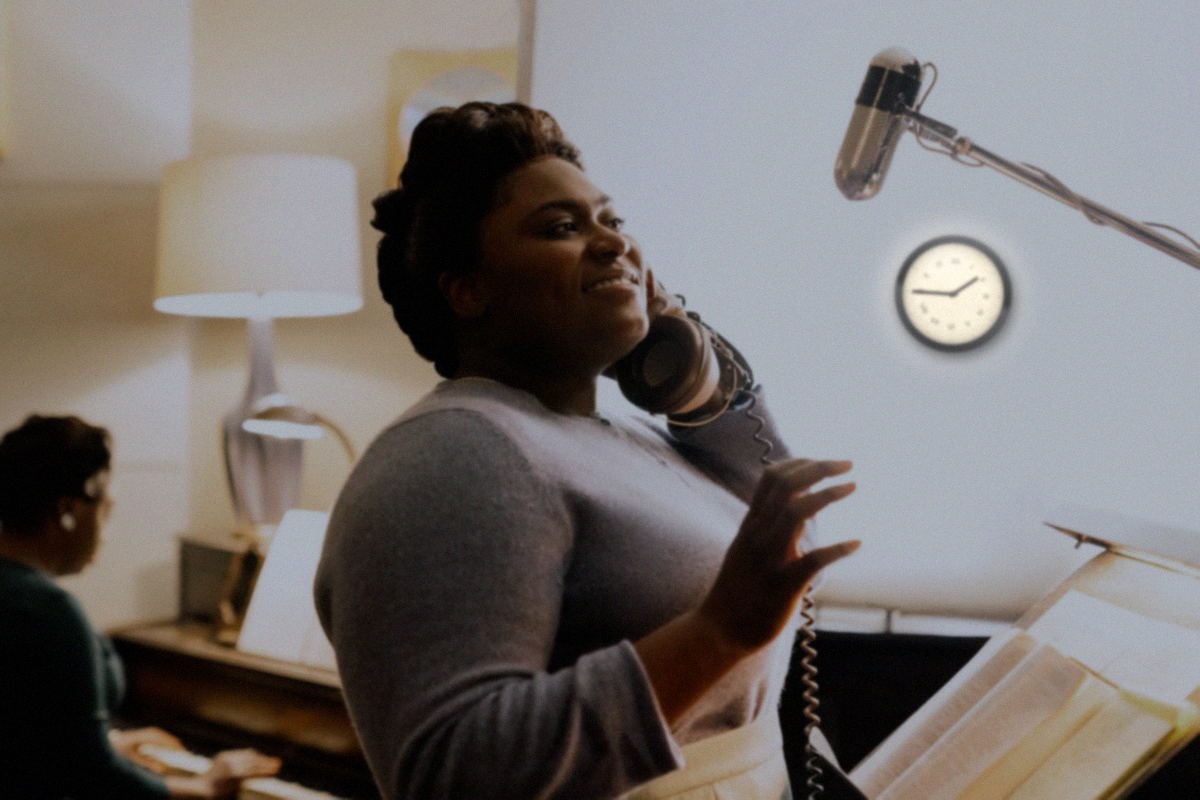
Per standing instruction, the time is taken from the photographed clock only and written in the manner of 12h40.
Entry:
1h45
